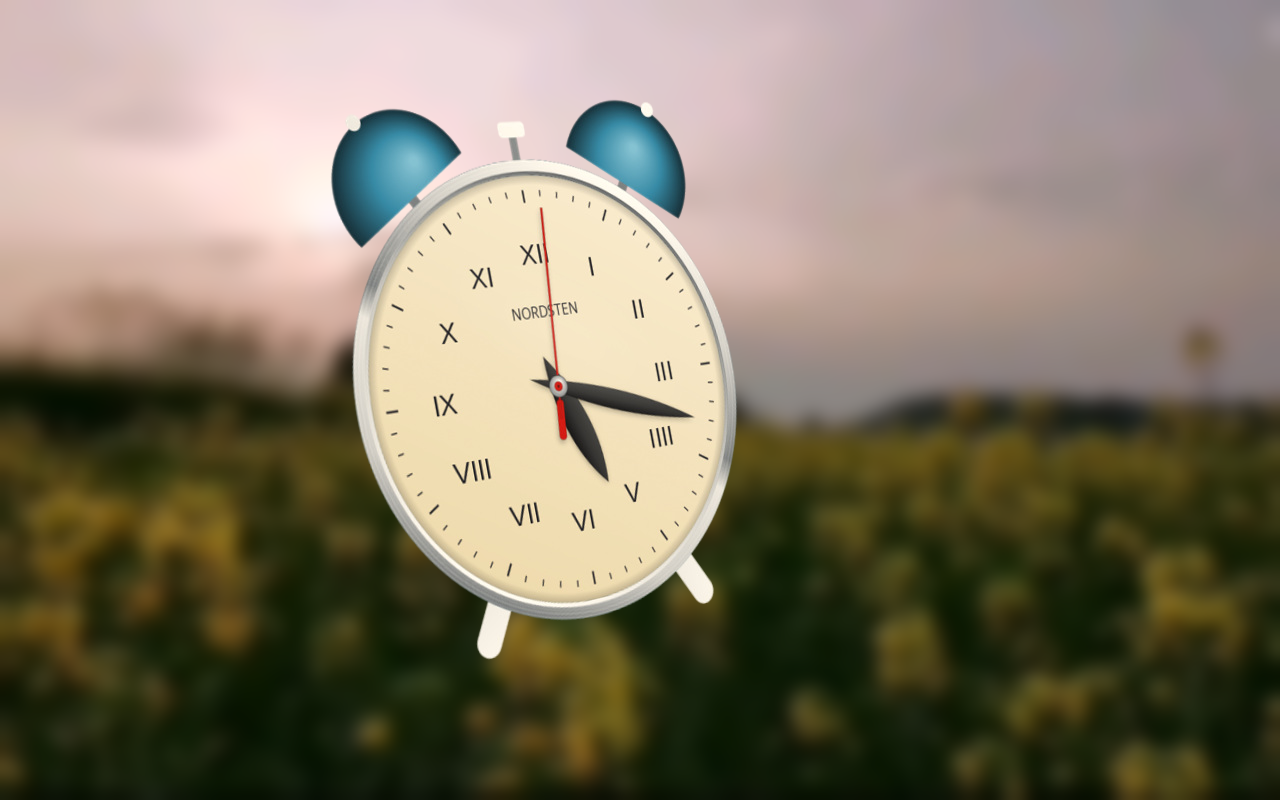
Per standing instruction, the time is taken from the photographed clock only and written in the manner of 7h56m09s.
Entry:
5h18m01s
